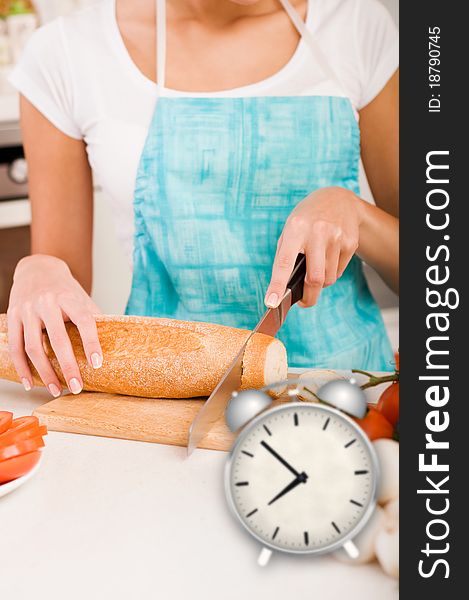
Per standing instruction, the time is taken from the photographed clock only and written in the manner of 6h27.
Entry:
7h53
